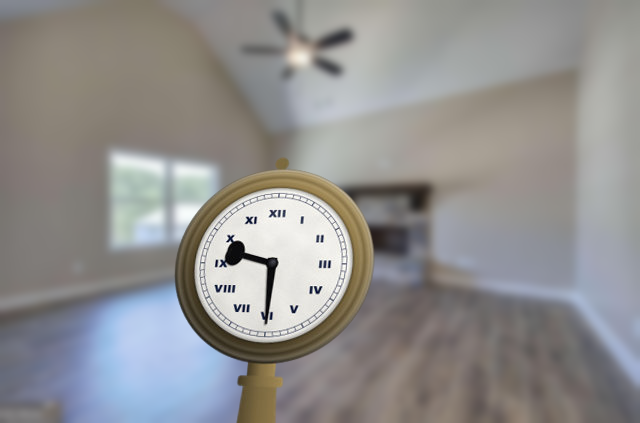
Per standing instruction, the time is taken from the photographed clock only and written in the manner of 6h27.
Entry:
9h30
